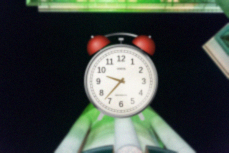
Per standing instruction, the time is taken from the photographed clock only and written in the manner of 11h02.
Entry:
9h37
